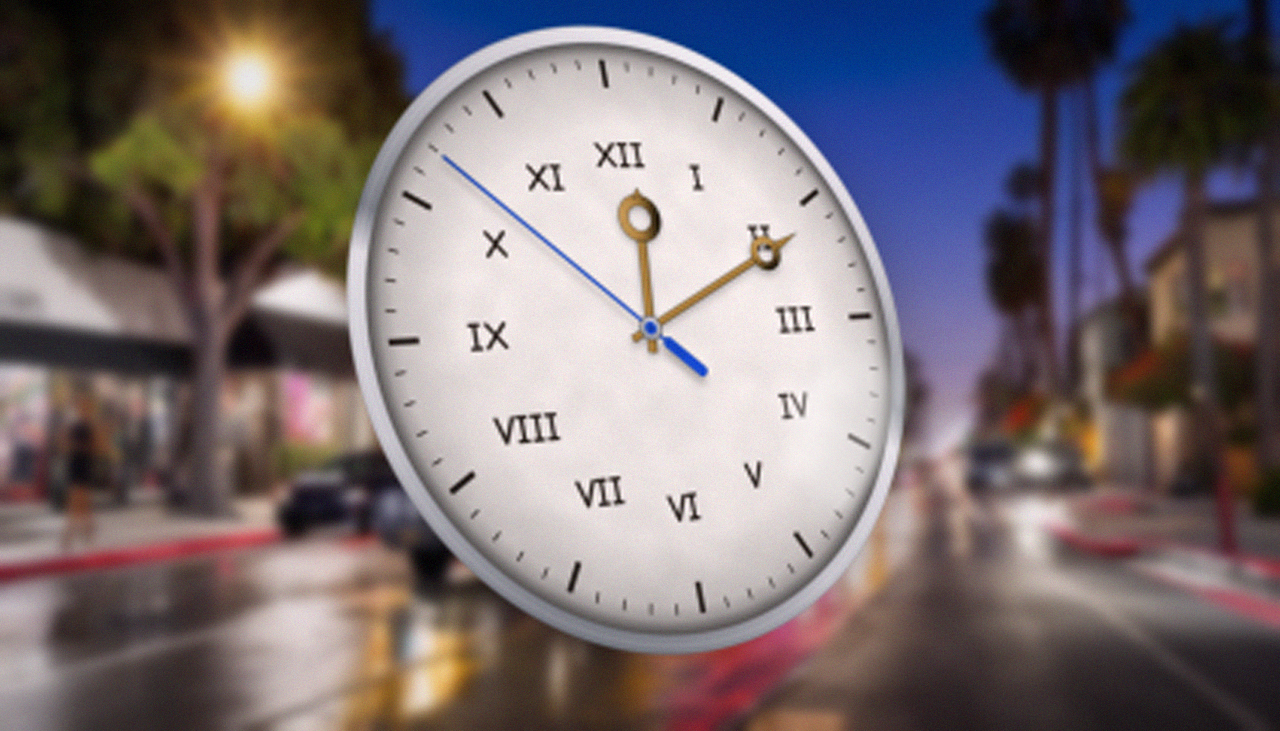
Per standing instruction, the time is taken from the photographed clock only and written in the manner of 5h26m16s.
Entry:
12h10m52s
